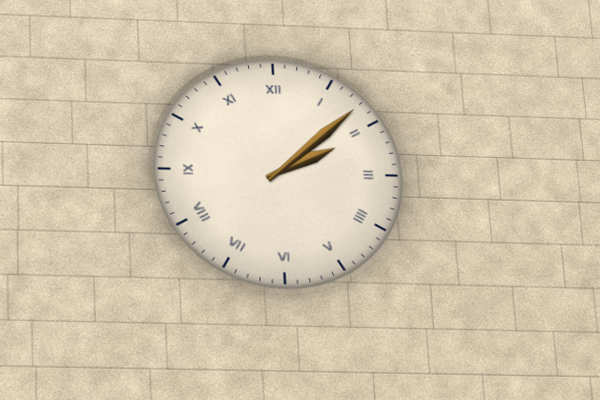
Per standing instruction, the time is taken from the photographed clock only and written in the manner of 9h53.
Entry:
2h08
